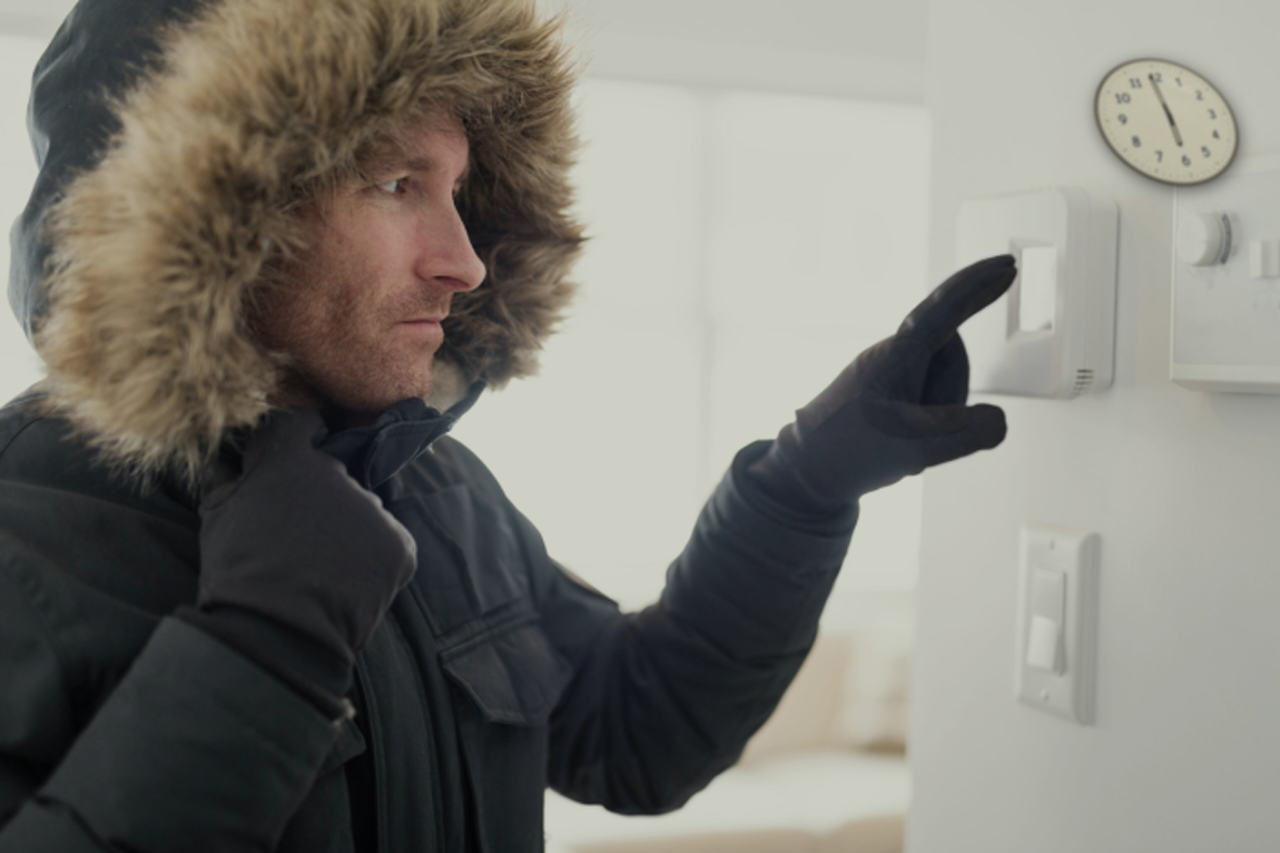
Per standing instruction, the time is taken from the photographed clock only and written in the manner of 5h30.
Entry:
5h59
